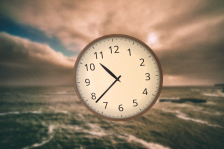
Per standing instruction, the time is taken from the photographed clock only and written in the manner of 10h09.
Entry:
10h38
